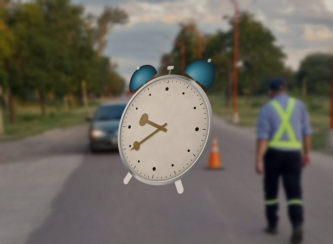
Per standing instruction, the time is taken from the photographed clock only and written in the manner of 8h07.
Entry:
9h39
